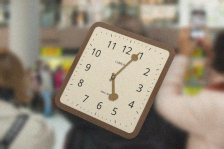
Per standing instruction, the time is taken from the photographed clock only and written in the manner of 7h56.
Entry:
5h04
